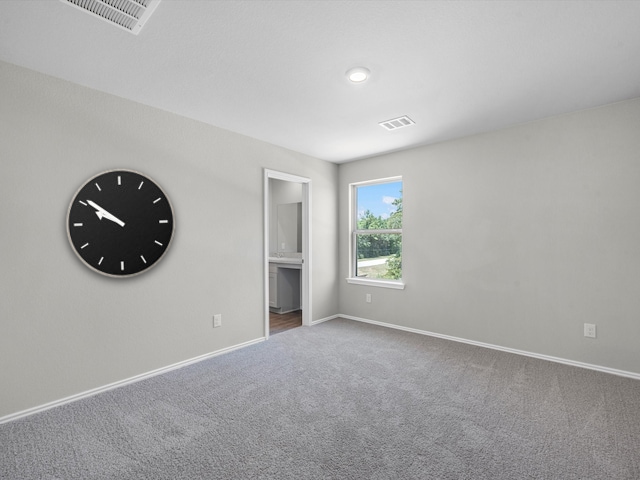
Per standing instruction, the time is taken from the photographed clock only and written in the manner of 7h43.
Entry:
9h51
